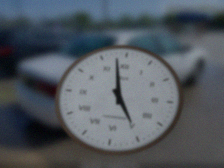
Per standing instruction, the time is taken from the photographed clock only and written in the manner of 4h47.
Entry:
4h58
